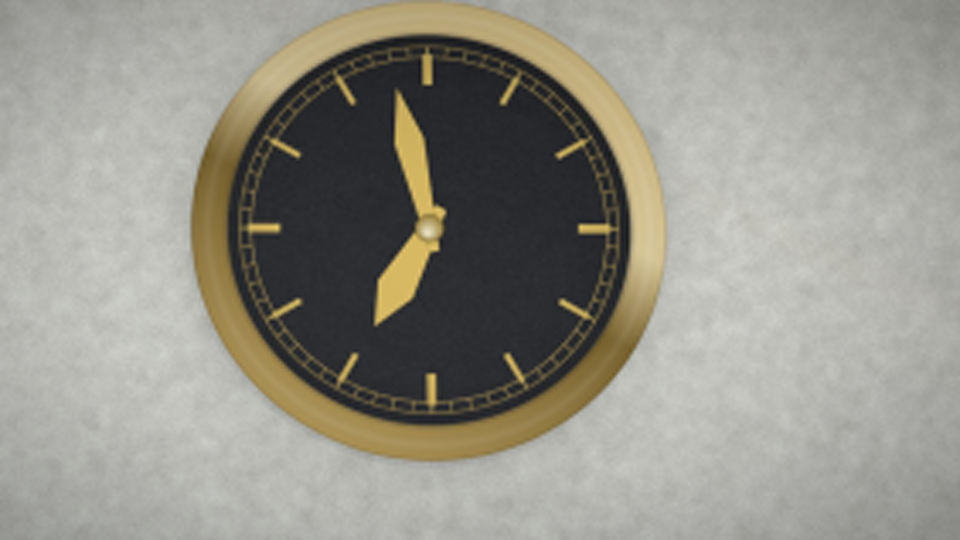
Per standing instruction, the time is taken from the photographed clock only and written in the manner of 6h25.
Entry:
6h58
